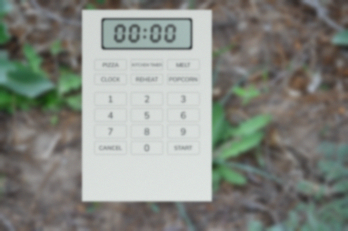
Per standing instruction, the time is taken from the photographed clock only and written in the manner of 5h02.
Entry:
0h00
